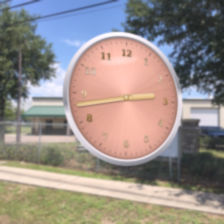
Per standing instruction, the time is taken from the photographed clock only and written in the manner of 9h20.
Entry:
2h43
